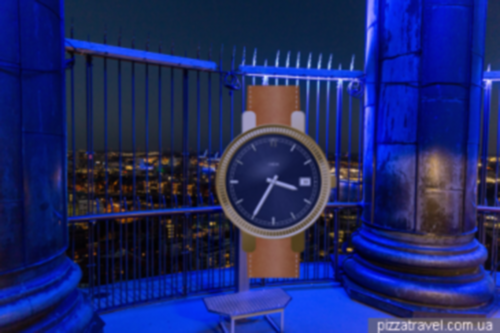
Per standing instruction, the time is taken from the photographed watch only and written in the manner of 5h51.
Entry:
3h35
